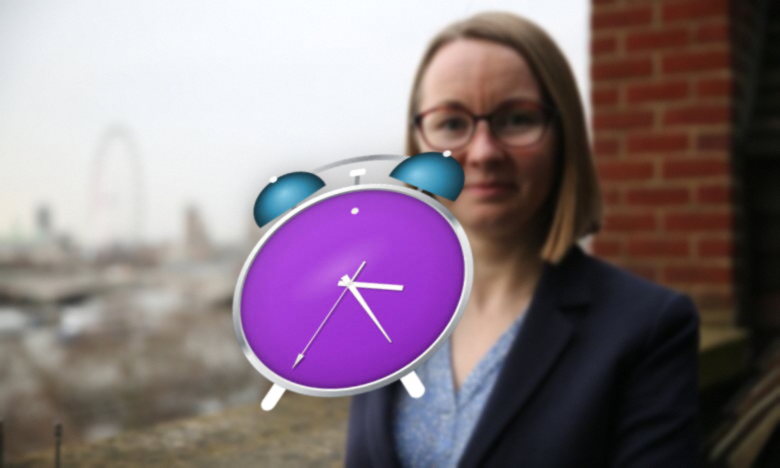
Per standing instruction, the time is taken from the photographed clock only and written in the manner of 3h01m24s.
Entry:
3h24m35s
